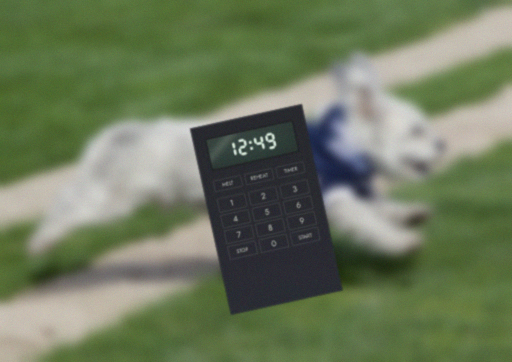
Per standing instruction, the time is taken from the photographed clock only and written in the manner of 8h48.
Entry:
12h49
